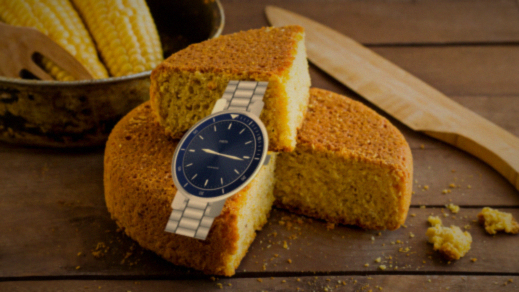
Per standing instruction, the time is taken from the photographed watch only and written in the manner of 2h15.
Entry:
9h16
